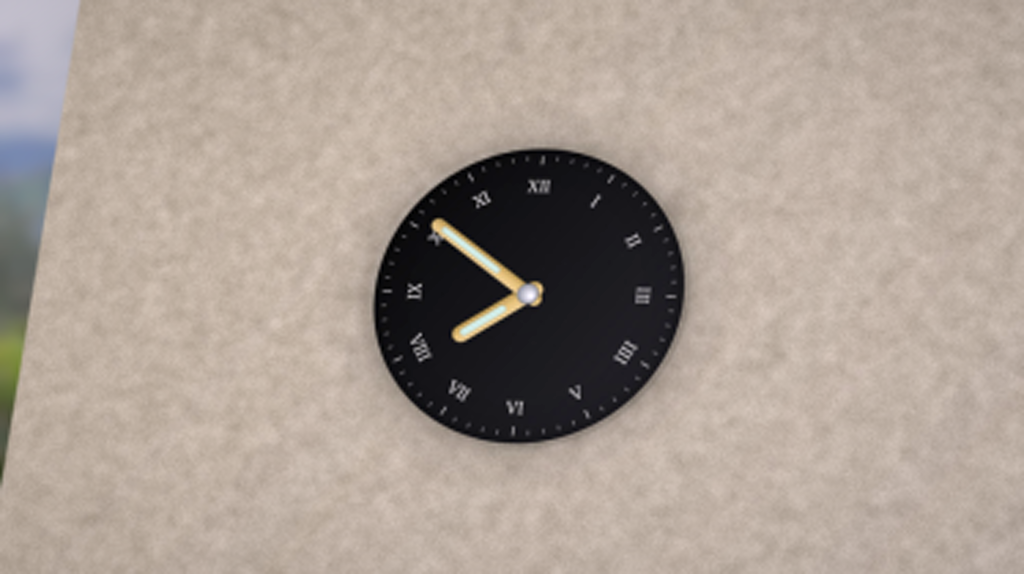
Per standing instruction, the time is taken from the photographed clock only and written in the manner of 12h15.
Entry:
7h51
